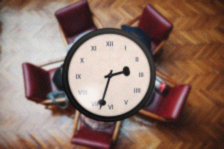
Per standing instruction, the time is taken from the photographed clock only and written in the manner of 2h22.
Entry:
2h33
